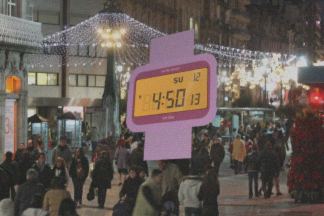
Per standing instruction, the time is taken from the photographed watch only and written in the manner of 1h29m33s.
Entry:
4h50m13s
